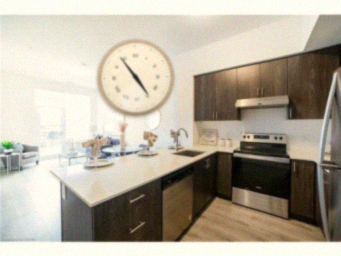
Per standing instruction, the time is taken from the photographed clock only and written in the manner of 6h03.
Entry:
4h54
